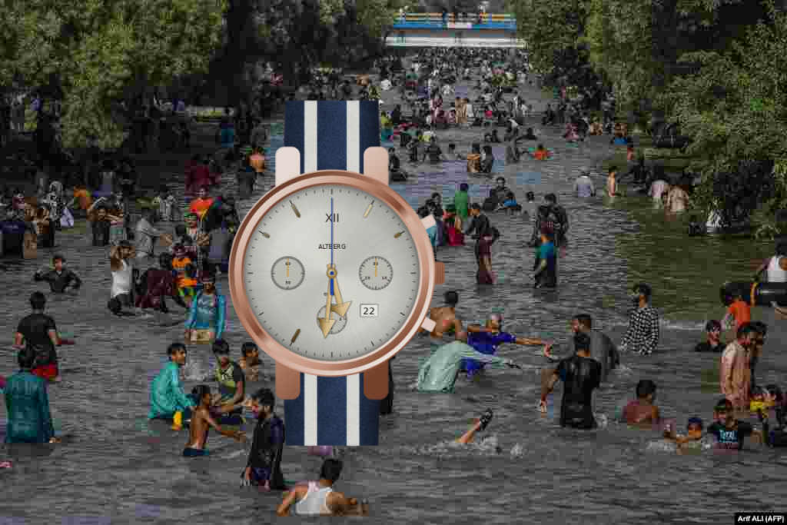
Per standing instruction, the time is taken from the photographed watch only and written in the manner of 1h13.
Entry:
5h31
